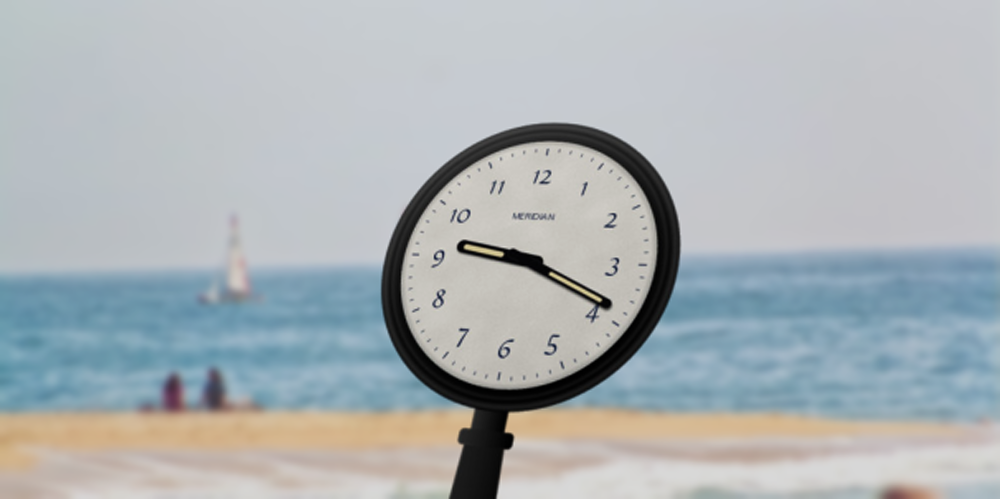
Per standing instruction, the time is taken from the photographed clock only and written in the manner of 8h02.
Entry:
9h19
